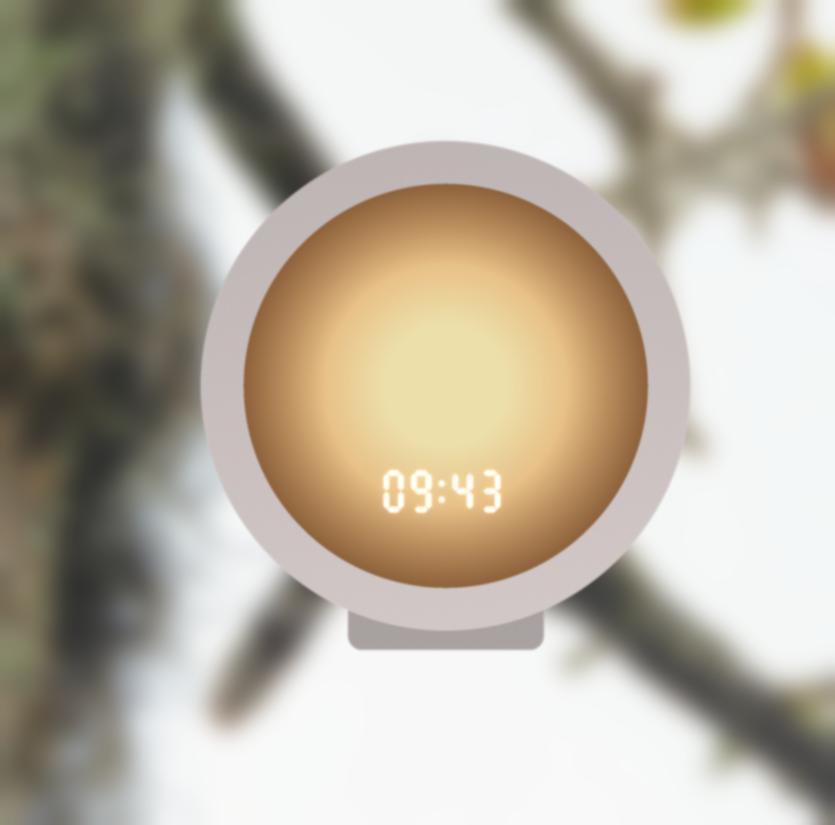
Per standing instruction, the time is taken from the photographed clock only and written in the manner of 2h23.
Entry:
9h43
